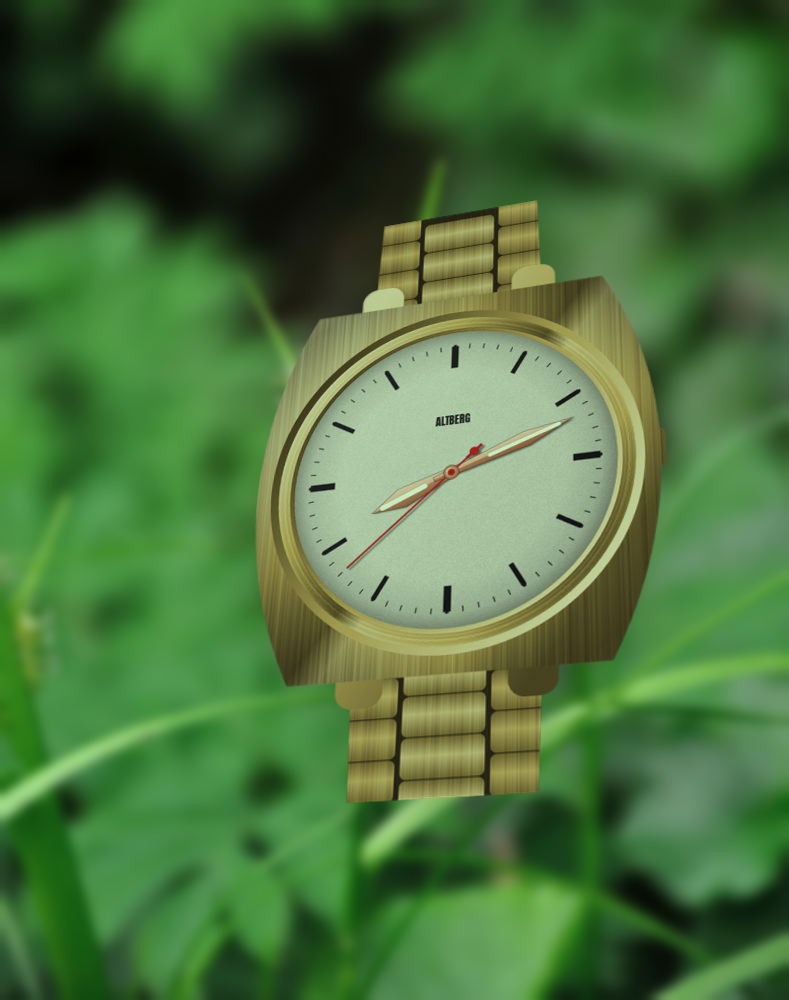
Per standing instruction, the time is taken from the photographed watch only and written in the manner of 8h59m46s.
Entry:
8h11m38s
